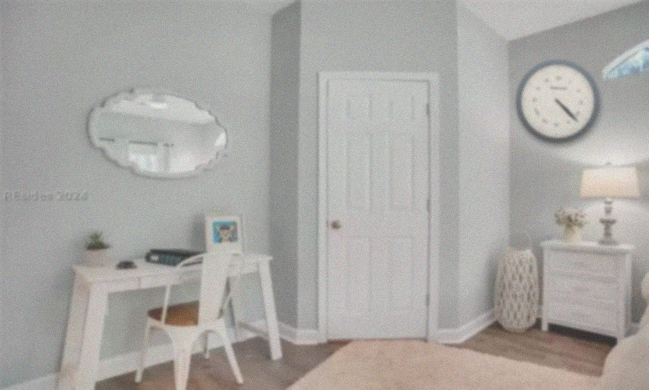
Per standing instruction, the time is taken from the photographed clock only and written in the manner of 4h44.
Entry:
4h22
